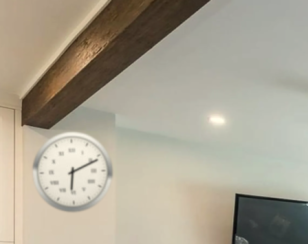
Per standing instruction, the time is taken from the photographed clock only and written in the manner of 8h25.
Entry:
6h11
